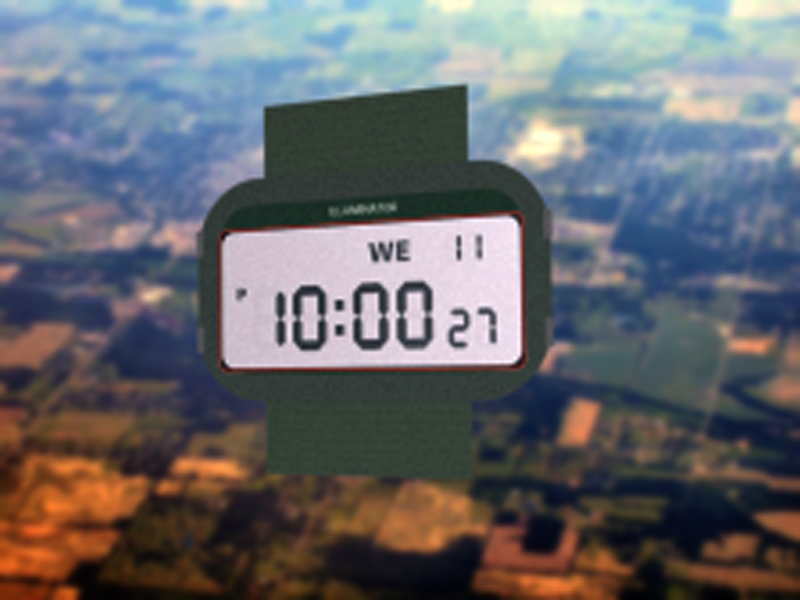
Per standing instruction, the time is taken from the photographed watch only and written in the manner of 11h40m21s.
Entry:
10h00m27s
